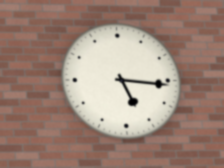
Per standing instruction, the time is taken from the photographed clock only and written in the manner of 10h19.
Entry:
5h16
